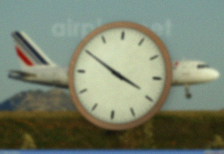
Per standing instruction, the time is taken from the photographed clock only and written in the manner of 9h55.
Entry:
3h50
